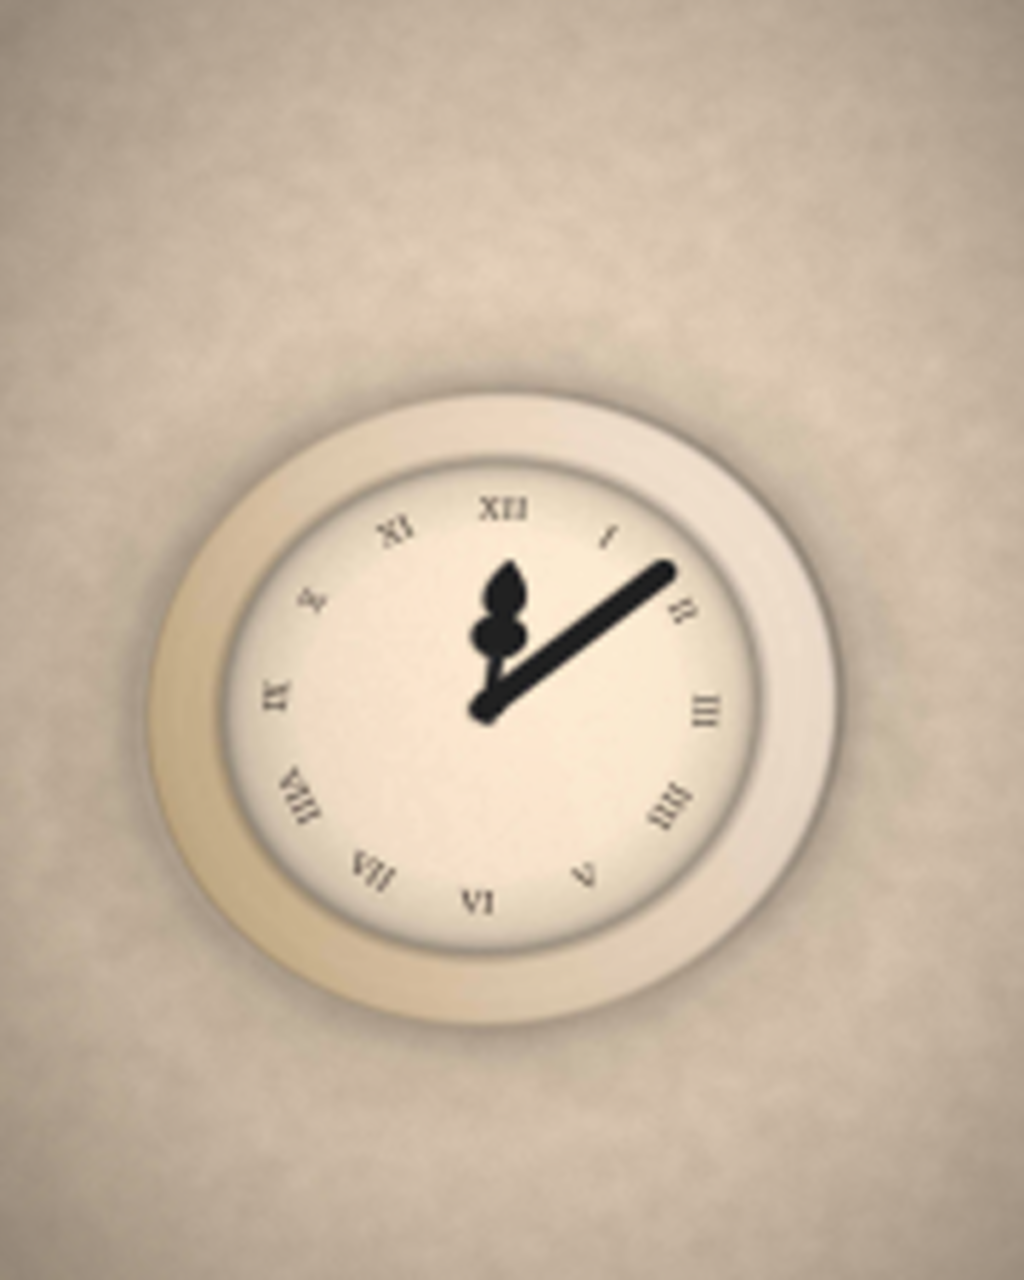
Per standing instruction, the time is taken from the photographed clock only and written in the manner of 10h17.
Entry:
12h08
